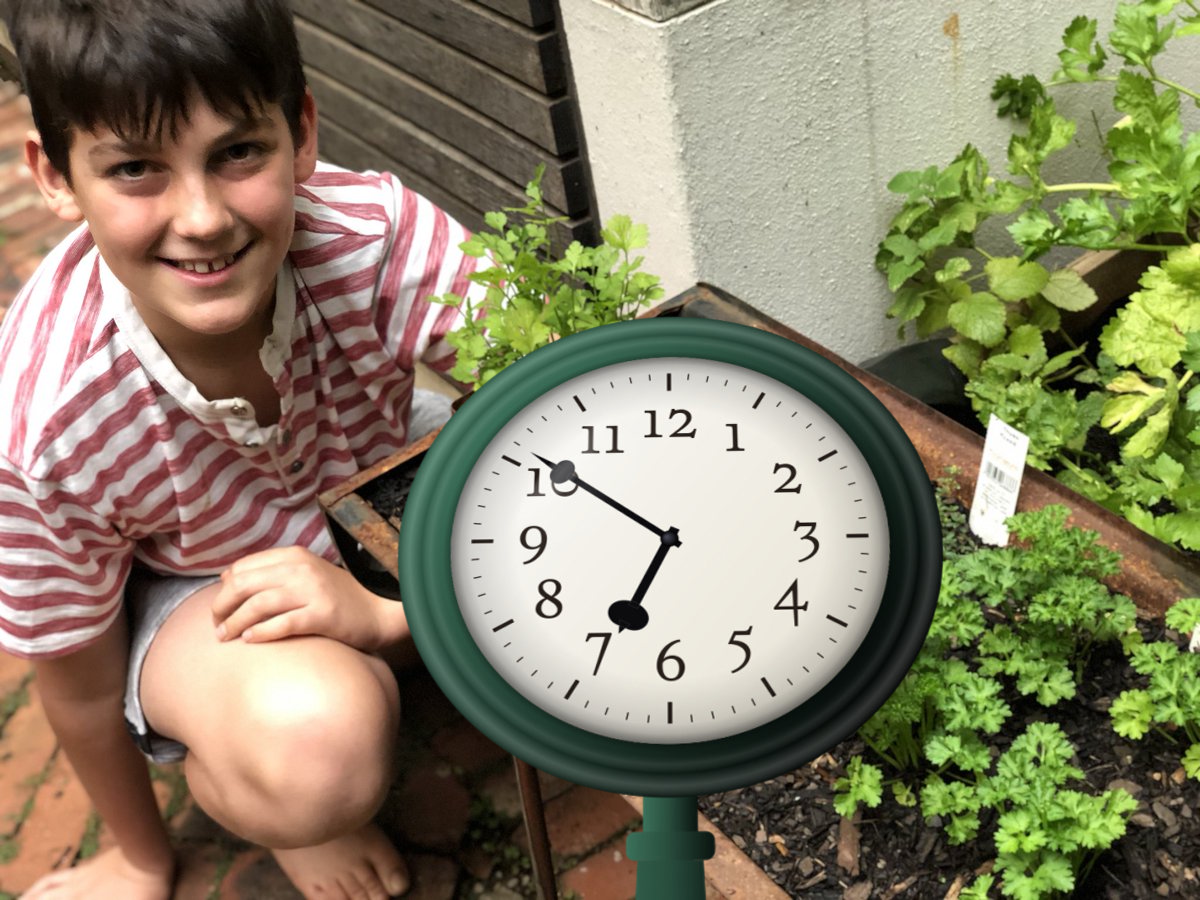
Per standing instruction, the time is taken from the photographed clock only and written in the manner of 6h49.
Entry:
6h51
